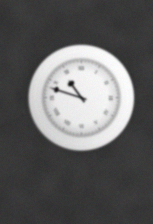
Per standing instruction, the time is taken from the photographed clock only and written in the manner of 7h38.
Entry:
10h48
